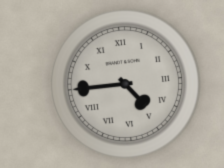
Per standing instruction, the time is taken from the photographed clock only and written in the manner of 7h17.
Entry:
4h45
